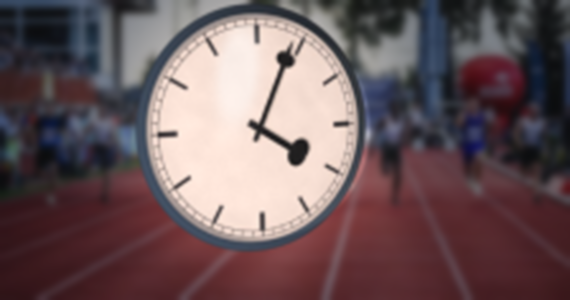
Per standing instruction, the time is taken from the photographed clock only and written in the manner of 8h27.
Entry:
4h04
